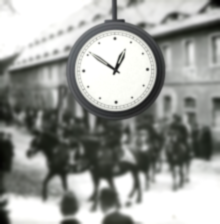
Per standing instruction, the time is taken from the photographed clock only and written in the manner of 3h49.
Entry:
12h51
